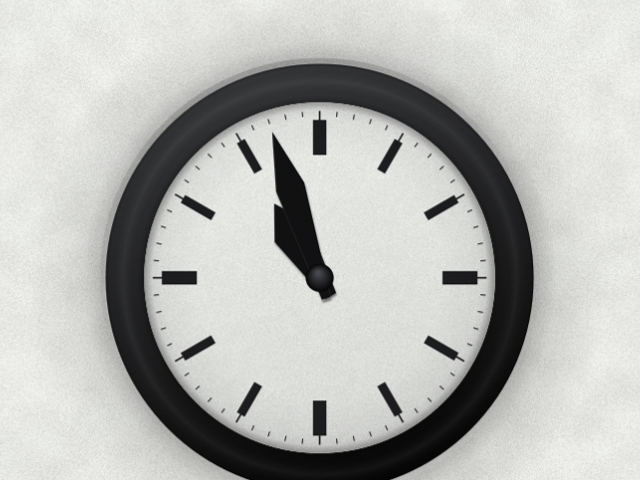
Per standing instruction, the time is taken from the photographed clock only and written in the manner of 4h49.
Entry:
10h57
